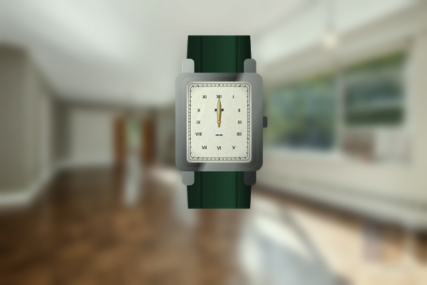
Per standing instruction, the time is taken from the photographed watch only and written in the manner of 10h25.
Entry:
12h00
